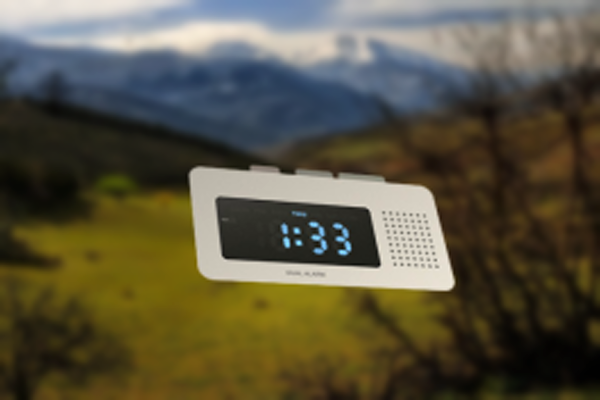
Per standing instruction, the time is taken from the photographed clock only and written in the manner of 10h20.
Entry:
1h33
